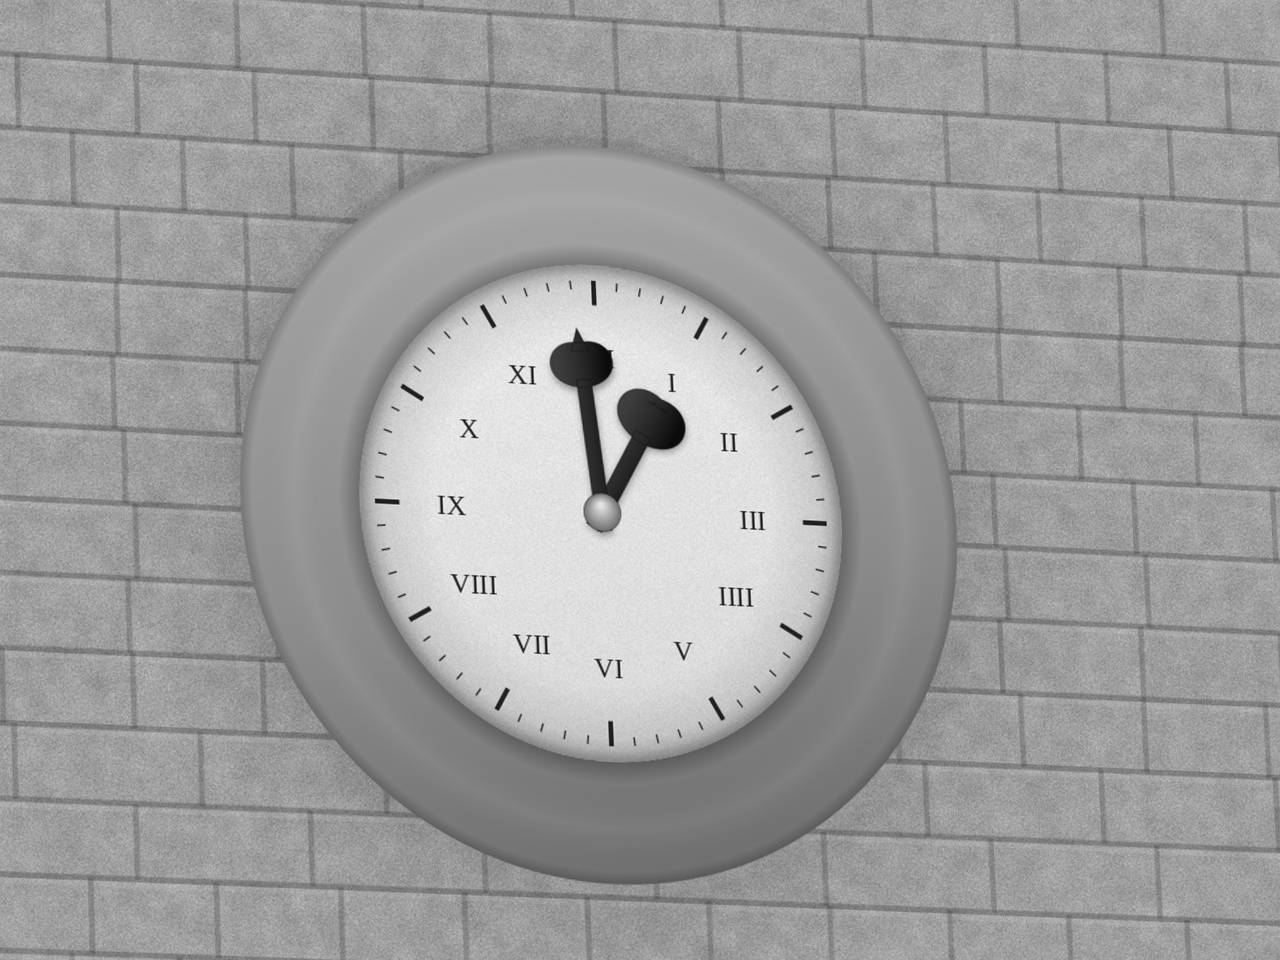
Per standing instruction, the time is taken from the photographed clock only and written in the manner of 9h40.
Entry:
12h59
